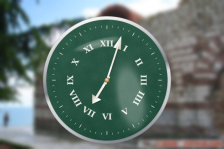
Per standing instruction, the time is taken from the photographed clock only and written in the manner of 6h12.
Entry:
7h03
